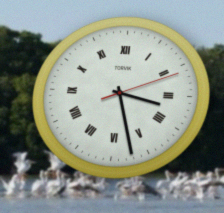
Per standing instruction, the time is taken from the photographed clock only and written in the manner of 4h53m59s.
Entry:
3h27m11s
